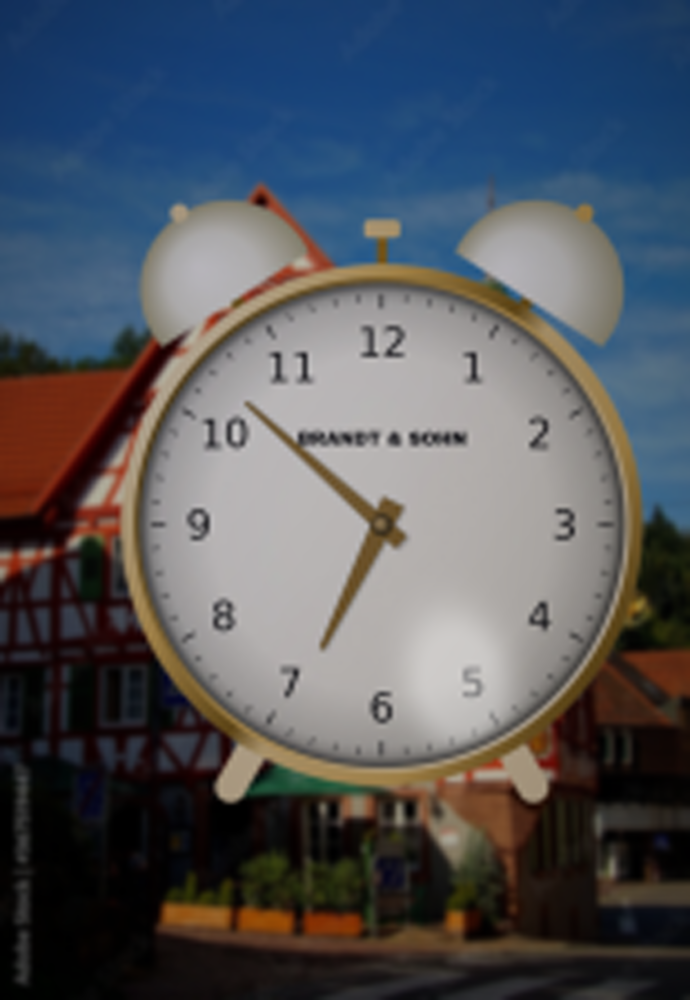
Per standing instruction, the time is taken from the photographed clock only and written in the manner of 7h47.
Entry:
6h52
